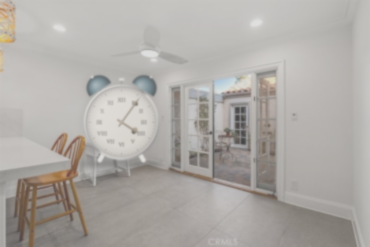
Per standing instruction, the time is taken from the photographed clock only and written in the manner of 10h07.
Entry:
4h06
